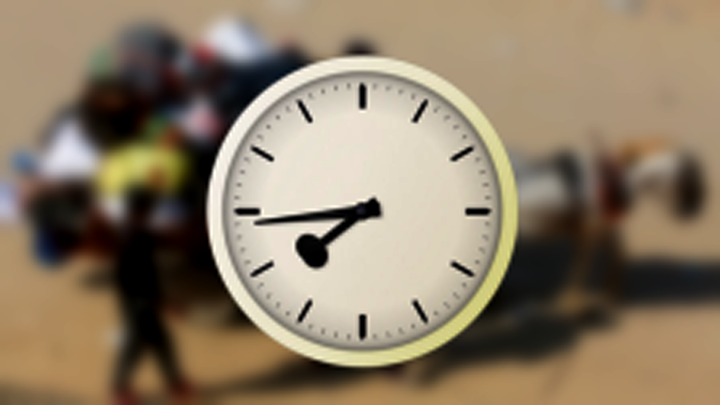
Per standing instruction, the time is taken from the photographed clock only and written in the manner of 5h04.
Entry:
7h44
